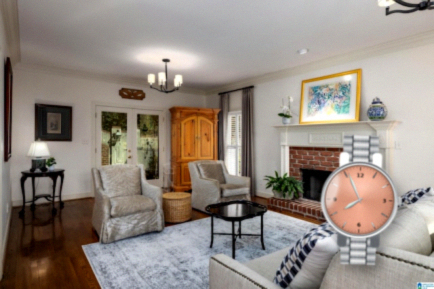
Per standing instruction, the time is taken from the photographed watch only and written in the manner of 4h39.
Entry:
7h56
